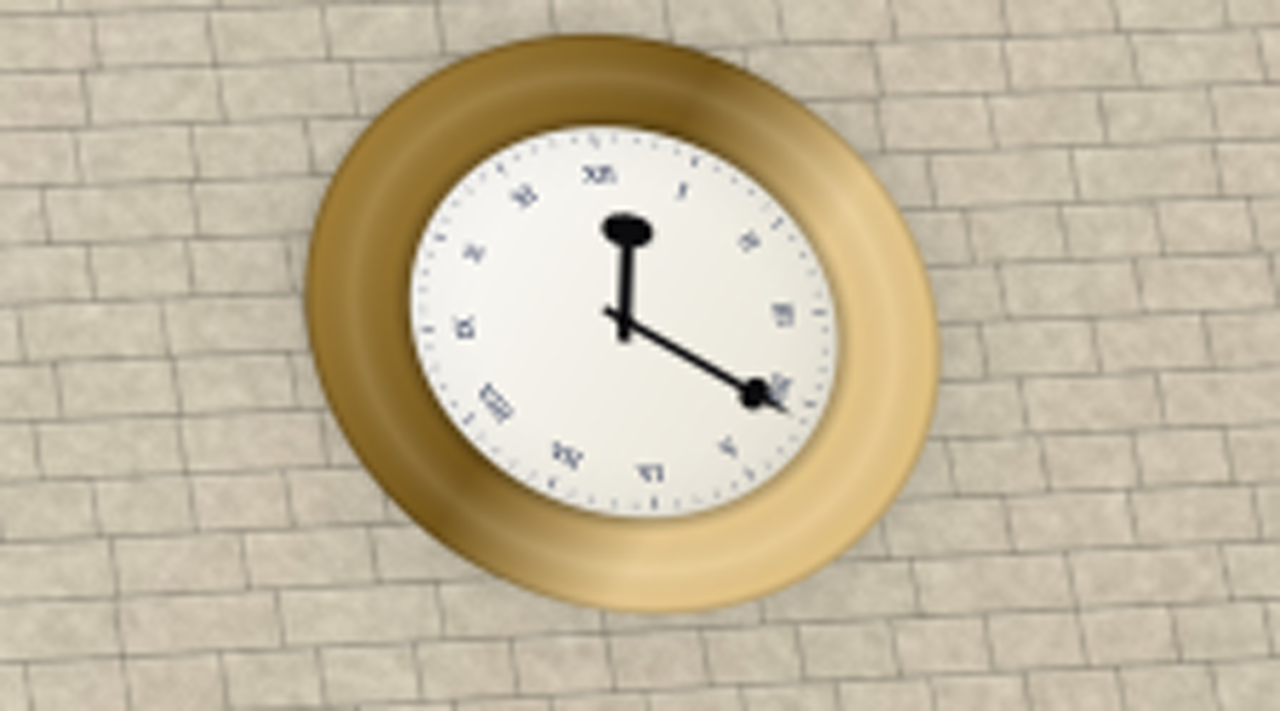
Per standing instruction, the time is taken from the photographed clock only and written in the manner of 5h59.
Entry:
12h21
